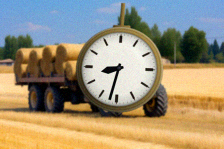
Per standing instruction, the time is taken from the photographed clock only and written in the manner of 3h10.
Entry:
8h32
